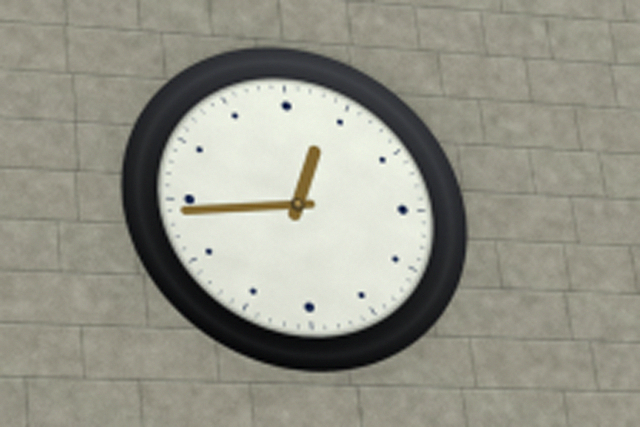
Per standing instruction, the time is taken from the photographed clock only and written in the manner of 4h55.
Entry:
12h44
